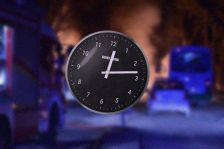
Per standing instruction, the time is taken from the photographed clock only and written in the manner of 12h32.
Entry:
12h13
